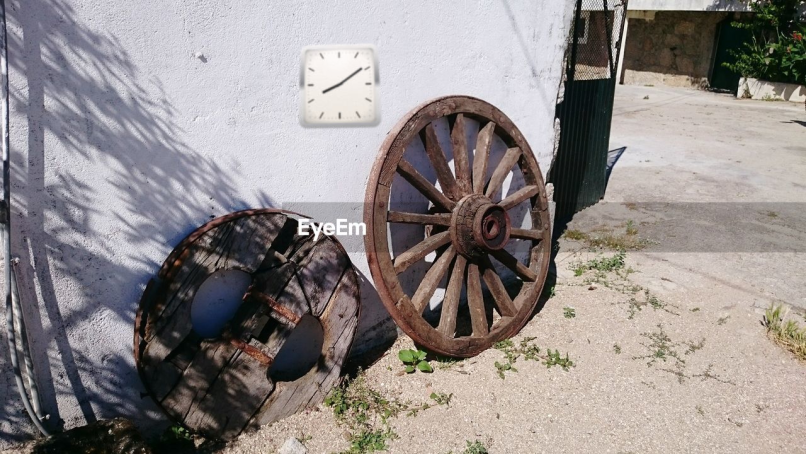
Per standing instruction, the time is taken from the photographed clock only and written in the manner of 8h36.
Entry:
8h09
